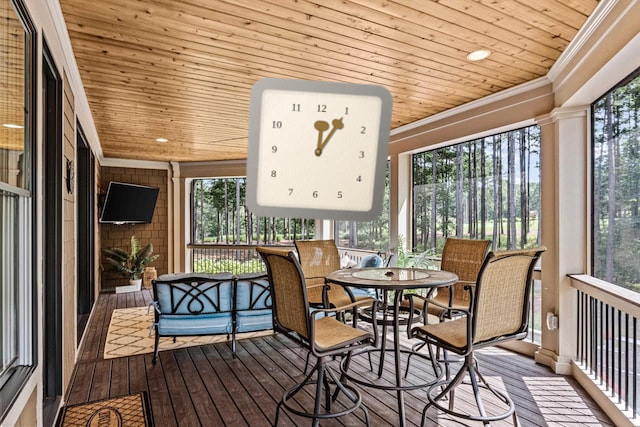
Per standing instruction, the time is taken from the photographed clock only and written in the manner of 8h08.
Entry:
12h05
